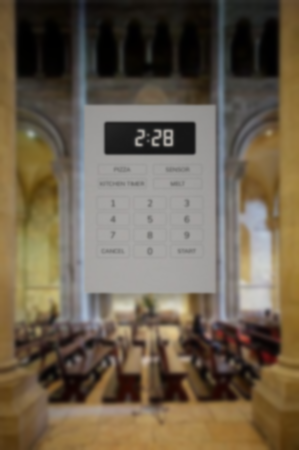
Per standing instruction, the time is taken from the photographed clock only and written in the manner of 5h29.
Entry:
2h28
